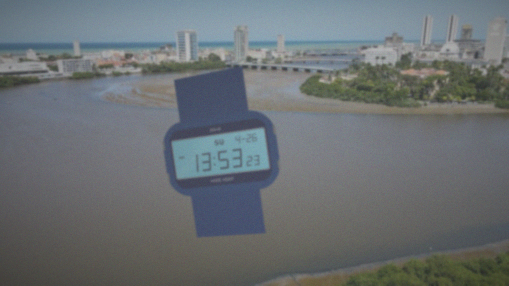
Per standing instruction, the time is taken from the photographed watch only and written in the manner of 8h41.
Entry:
13h53
